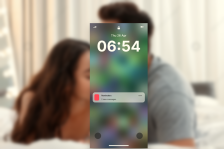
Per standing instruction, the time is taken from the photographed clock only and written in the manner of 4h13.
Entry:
6h54
